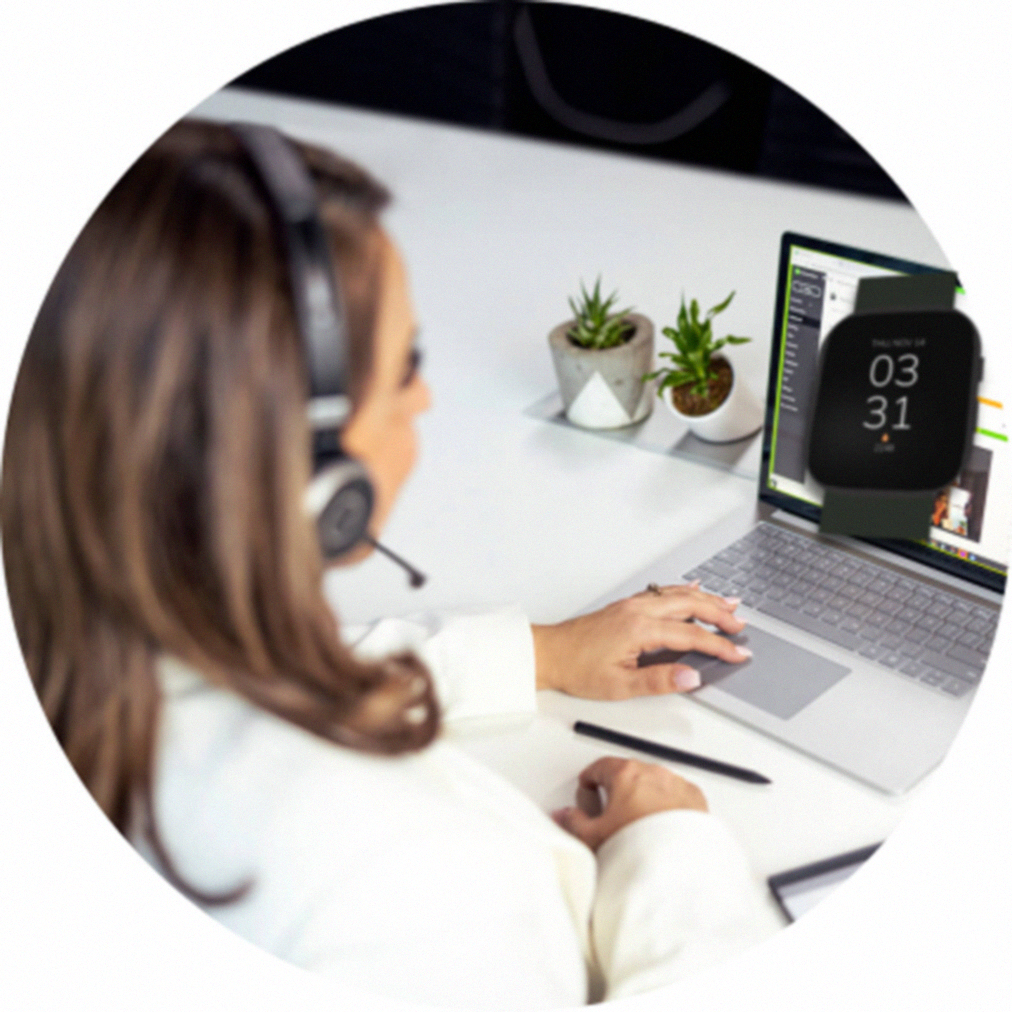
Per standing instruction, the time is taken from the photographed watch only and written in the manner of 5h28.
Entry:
3h31
